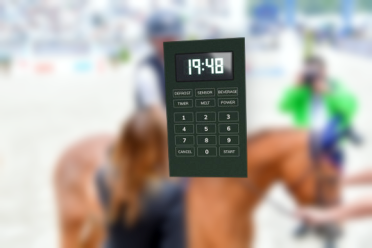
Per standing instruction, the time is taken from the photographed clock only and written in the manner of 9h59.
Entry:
19h48
